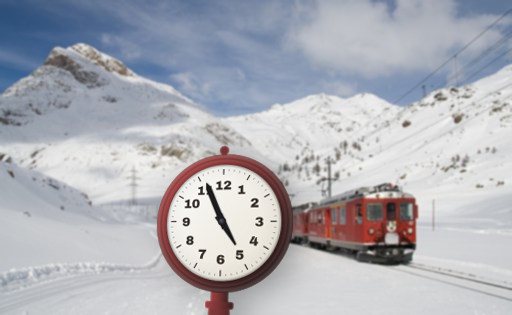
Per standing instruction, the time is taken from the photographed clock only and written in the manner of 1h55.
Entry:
4h56
